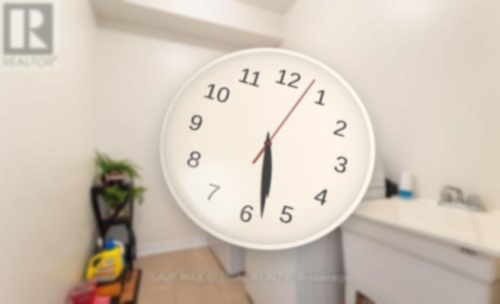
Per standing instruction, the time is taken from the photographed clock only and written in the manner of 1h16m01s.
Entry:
5h28m03s
